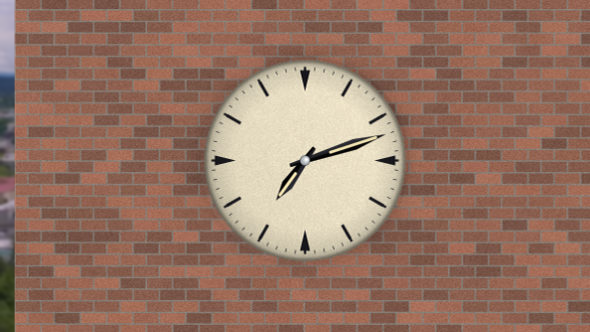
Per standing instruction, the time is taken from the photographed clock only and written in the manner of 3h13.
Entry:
7h12
